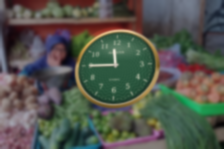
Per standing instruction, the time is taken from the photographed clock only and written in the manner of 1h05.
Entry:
11h45
